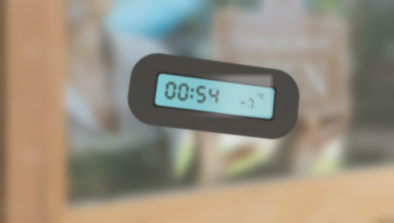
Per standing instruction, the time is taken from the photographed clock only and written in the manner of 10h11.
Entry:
0h54
